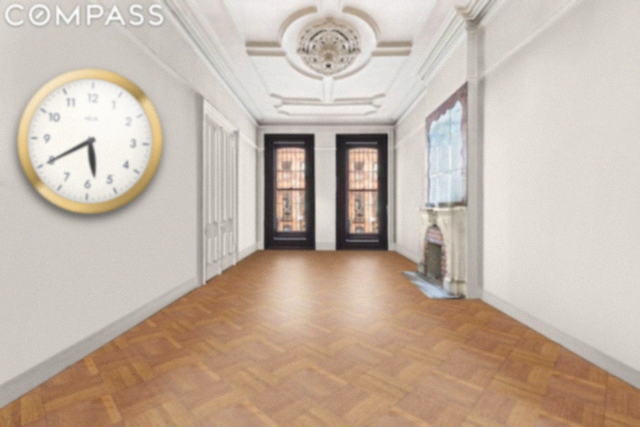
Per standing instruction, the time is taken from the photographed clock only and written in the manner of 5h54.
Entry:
5h40
